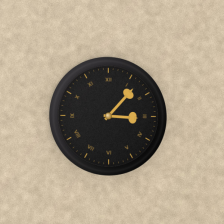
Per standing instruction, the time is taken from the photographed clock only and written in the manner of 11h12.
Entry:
3h07
